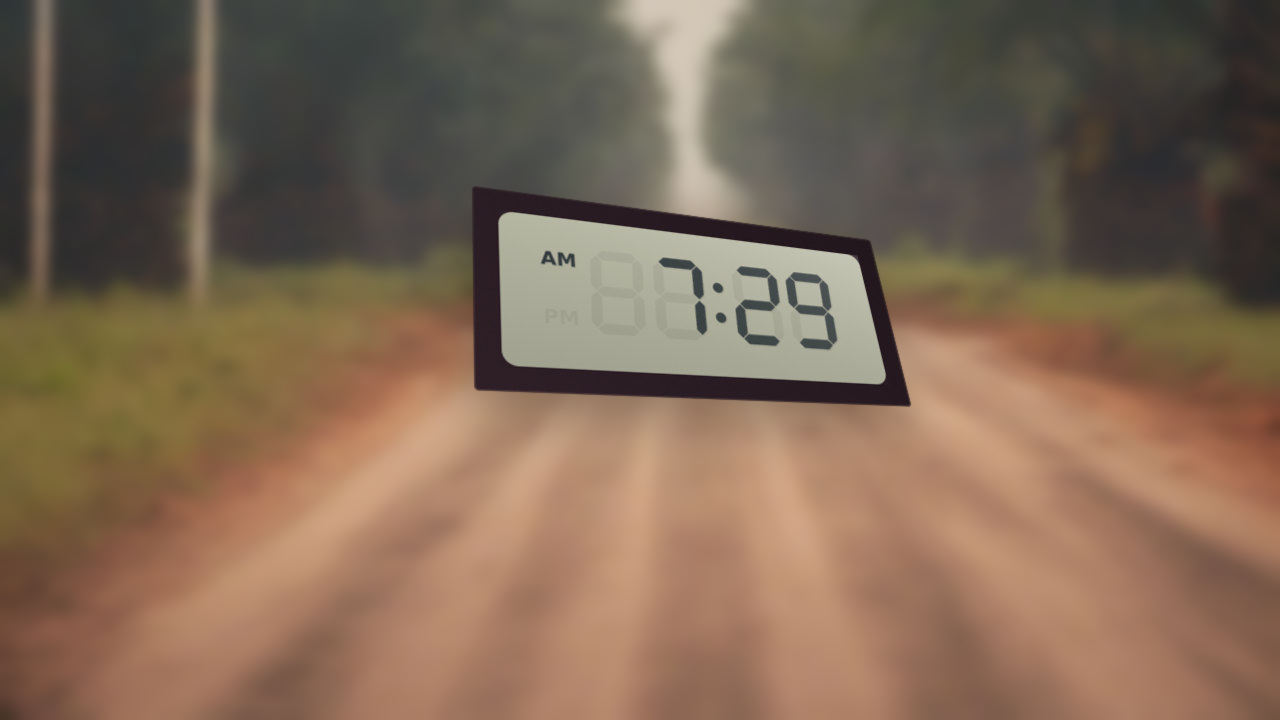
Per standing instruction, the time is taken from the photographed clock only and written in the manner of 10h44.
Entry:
7h29
